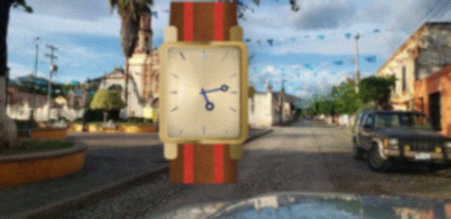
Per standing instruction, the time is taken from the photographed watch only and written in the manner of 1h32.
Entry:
5h13
